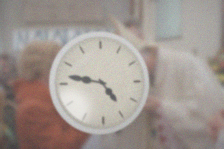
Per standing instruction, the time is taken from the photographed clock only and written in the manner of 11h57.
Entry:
4h47
